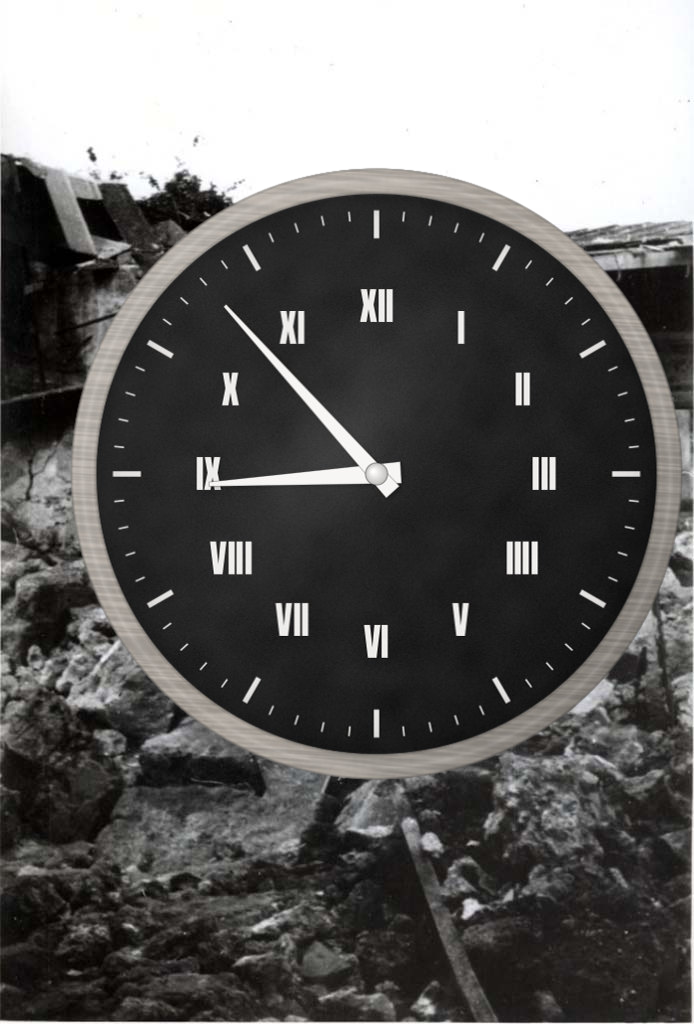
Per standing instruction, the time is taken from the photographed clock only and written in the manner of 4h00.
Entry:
8h53
